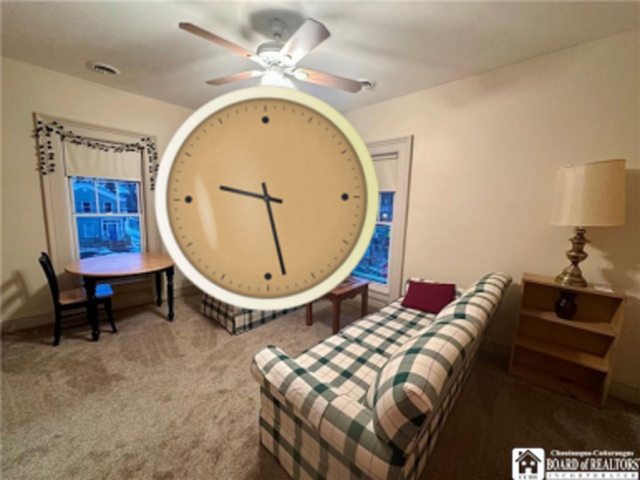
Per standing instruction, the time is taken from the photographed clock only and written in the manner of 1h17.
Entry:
9h28
